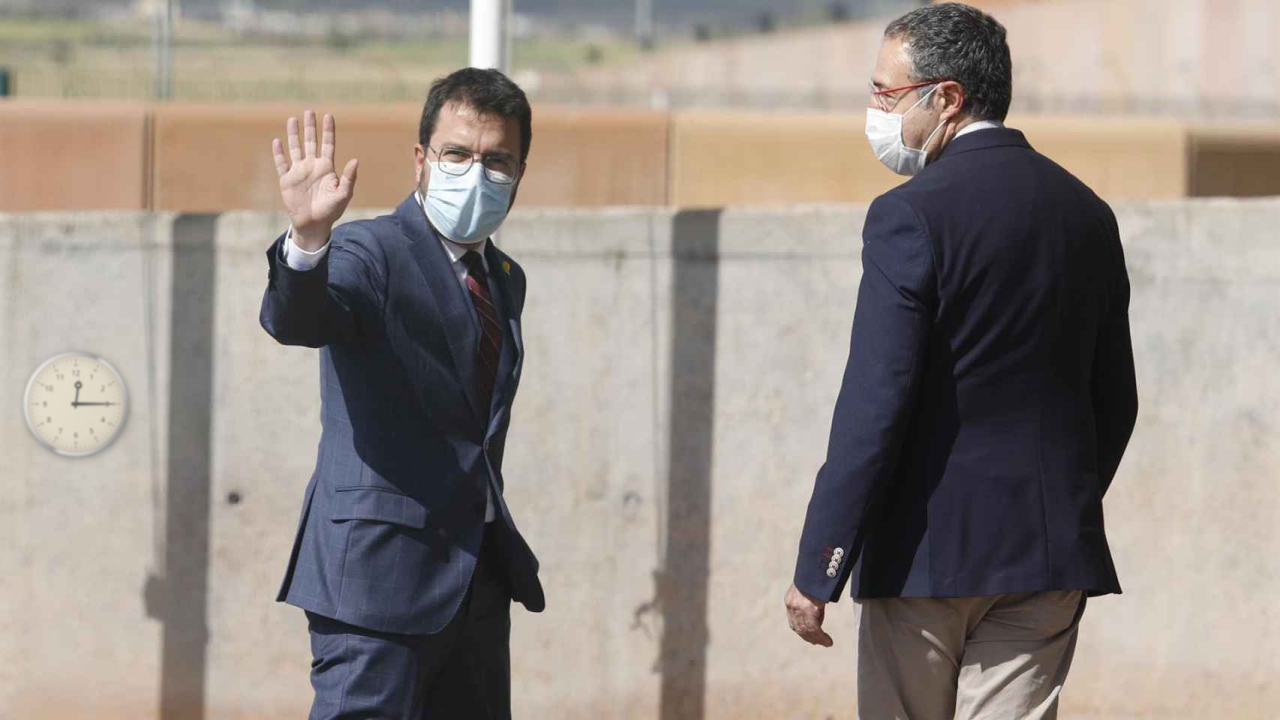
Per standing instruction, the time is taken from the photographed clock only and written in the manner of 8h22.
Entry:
12h15
